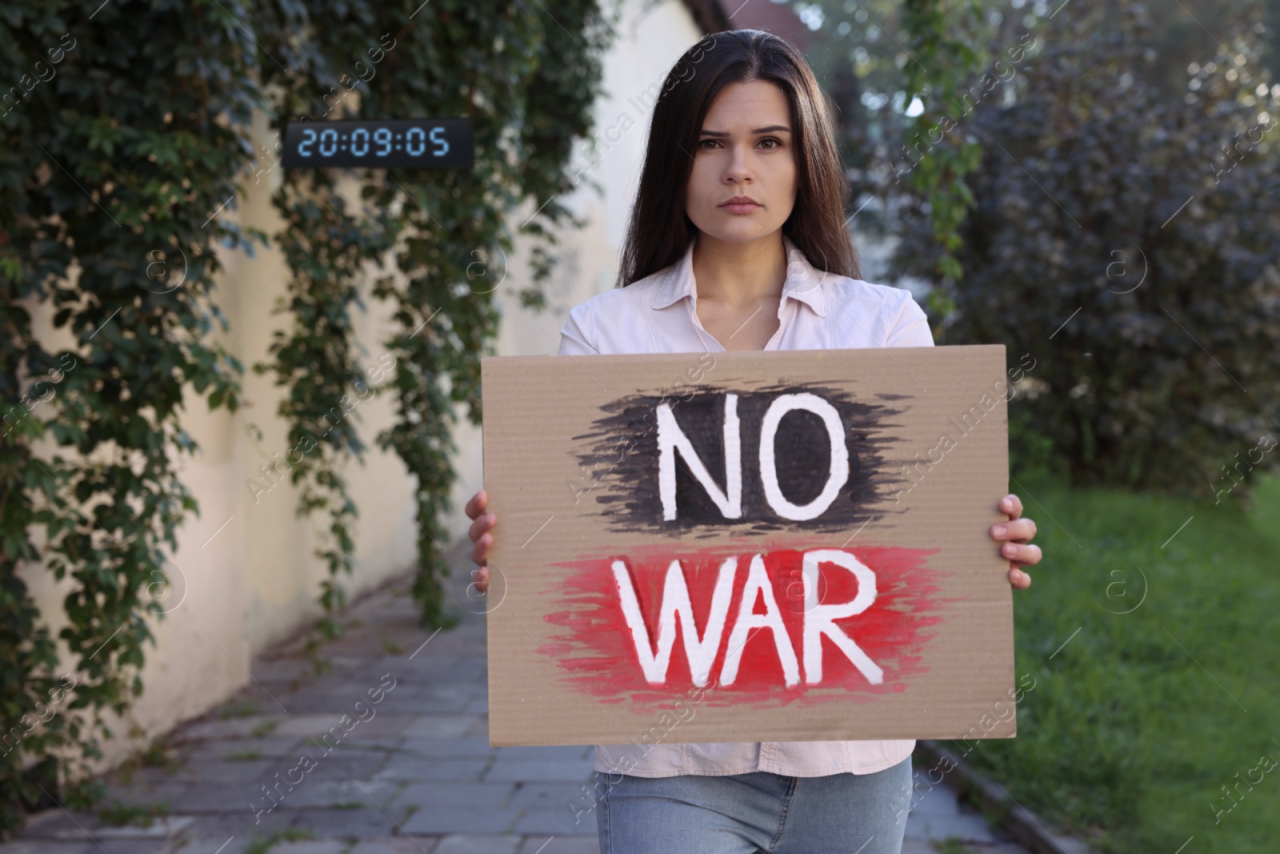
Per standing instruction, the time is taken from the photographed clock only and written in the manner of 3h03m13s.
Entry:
20h09m05s
